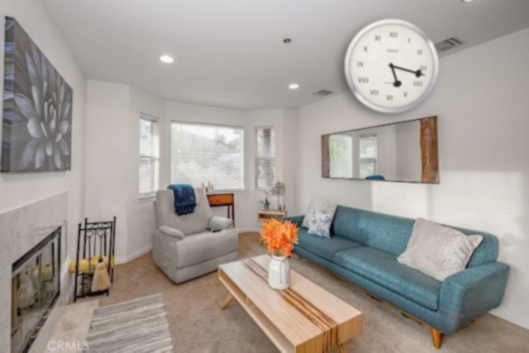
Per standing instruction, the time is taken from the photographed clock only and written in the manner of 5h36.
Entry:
5h17
